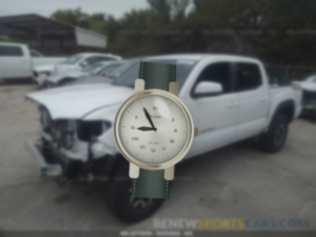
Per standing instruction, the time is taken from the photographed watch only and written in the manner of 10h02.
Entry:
8h55
